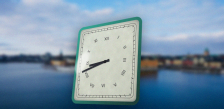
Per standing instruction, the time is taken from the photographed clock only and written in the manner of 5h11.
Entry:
8h42
